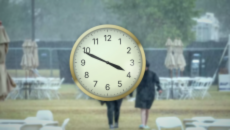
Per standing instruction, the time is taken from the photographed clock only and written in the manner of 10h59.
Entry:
3h49
